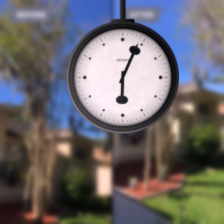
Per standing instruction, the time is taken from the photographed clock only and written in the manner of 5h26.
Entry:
6h04
